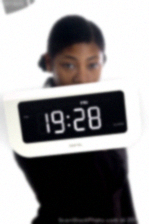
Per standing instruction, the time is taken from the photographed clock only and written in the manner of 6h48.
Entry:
19h28
